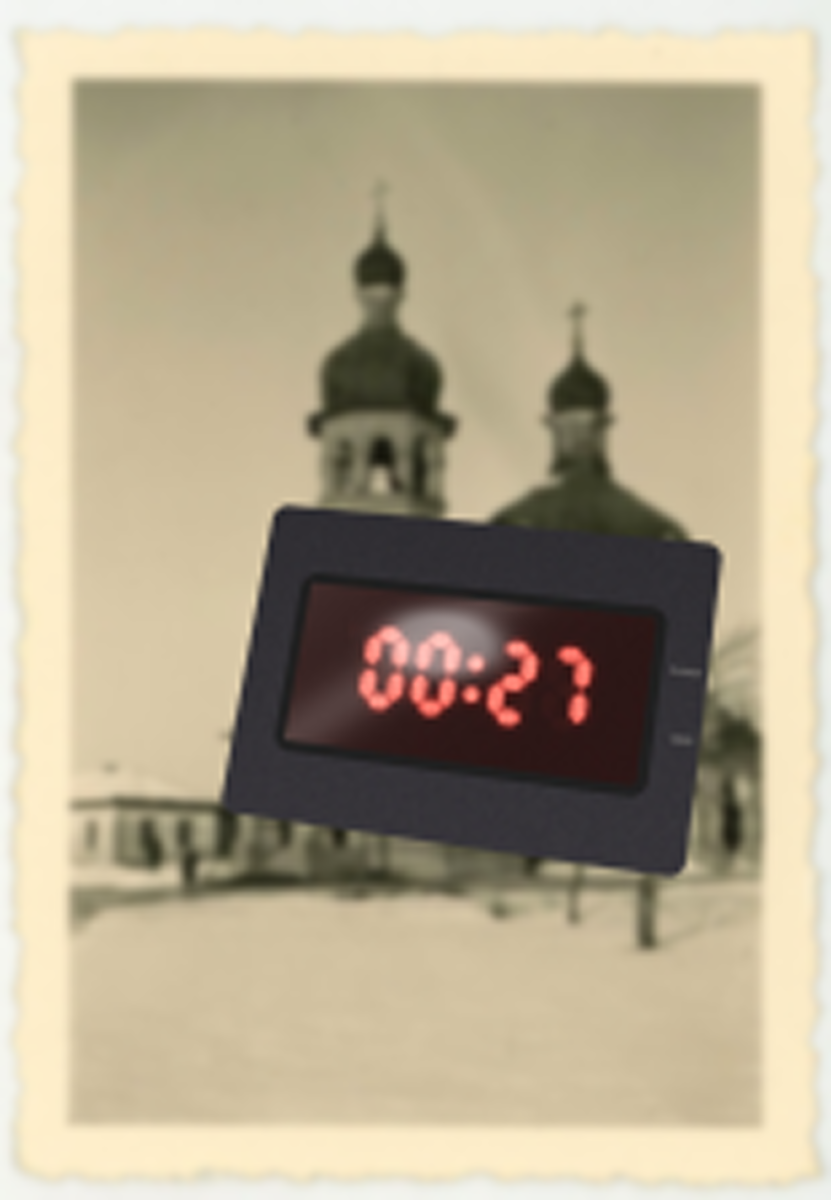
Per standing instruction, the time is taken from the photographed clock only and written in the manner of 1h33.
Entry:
0h27
